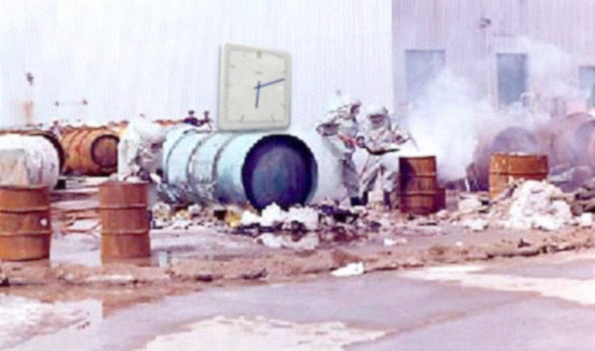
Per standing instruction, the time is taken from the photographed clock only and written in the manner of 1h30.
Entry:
6h12
